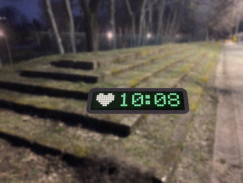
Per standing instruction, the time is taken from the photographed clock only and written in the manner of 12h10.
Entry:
10h08
